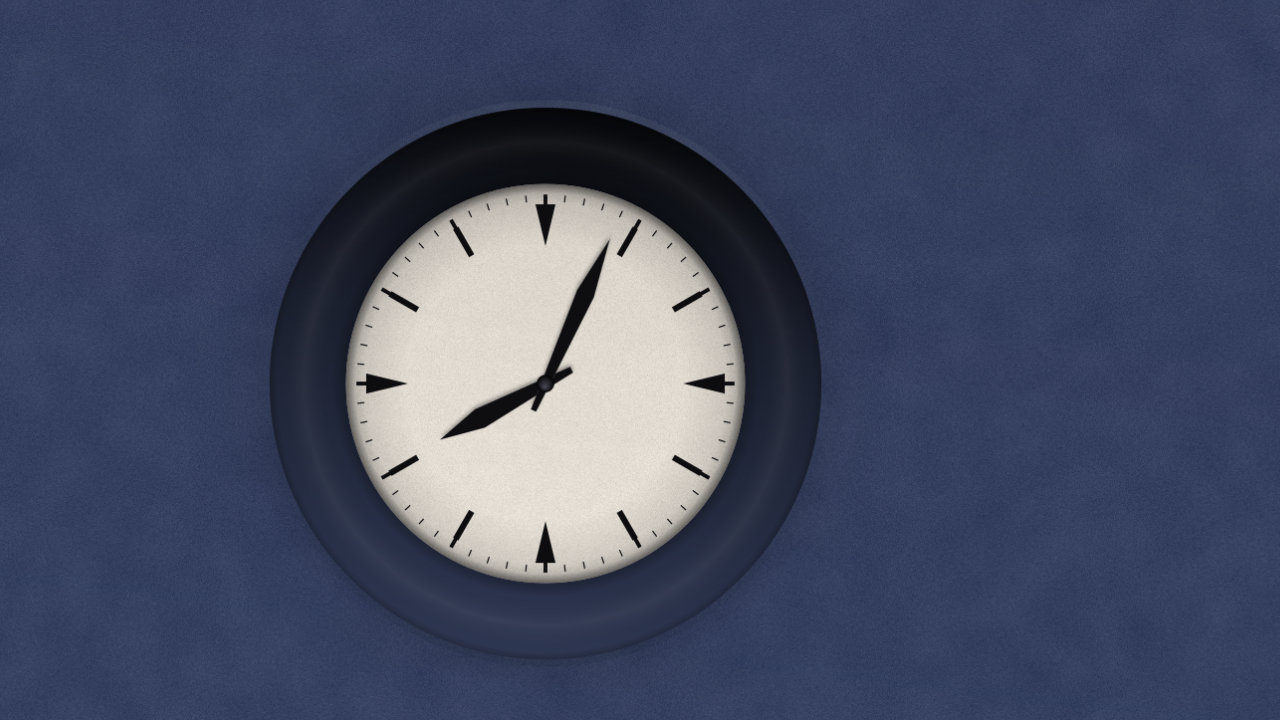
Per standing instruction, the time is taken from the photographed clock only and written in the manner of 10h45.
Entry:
8h04
